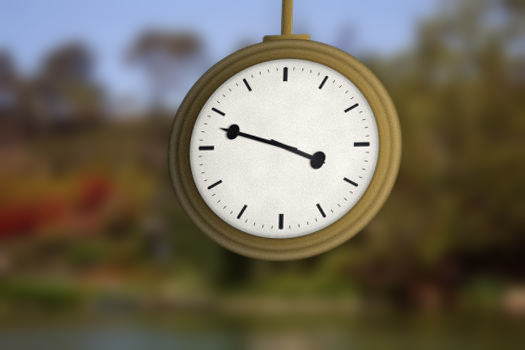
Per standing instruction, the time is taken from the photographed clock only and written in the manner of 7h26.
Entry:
3h48
